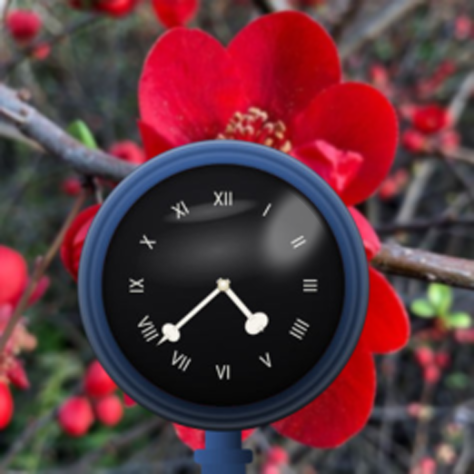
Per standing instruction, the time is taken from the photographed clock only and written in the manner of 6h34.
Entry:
4h38
